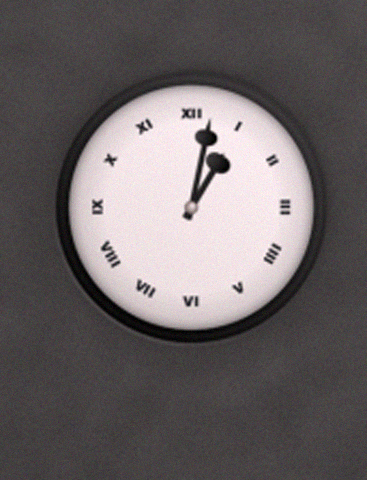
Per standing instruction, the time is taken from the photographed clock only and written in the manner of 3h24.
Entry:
1h02
